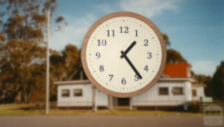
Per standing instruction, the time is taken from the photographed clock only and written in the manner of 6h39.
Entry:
1h24
